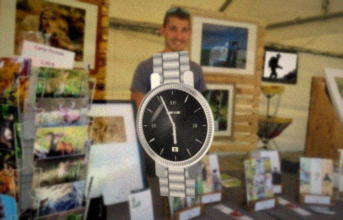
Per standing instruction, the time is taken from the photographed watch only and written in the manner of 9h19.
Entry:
5h56
